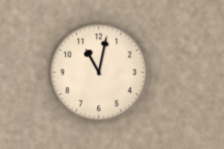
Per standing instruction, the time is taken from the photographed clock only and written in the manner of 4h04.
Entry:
11h02
